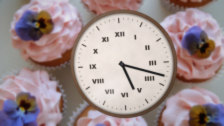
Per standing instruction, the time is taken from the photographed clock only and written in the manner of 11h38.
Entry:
5h18
